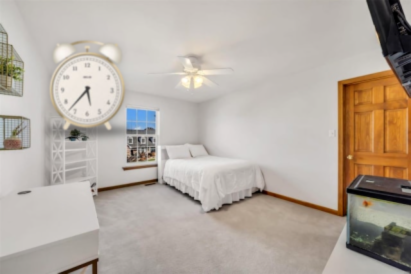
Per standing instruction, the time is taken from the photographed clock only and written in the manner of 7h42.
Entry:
5h37
